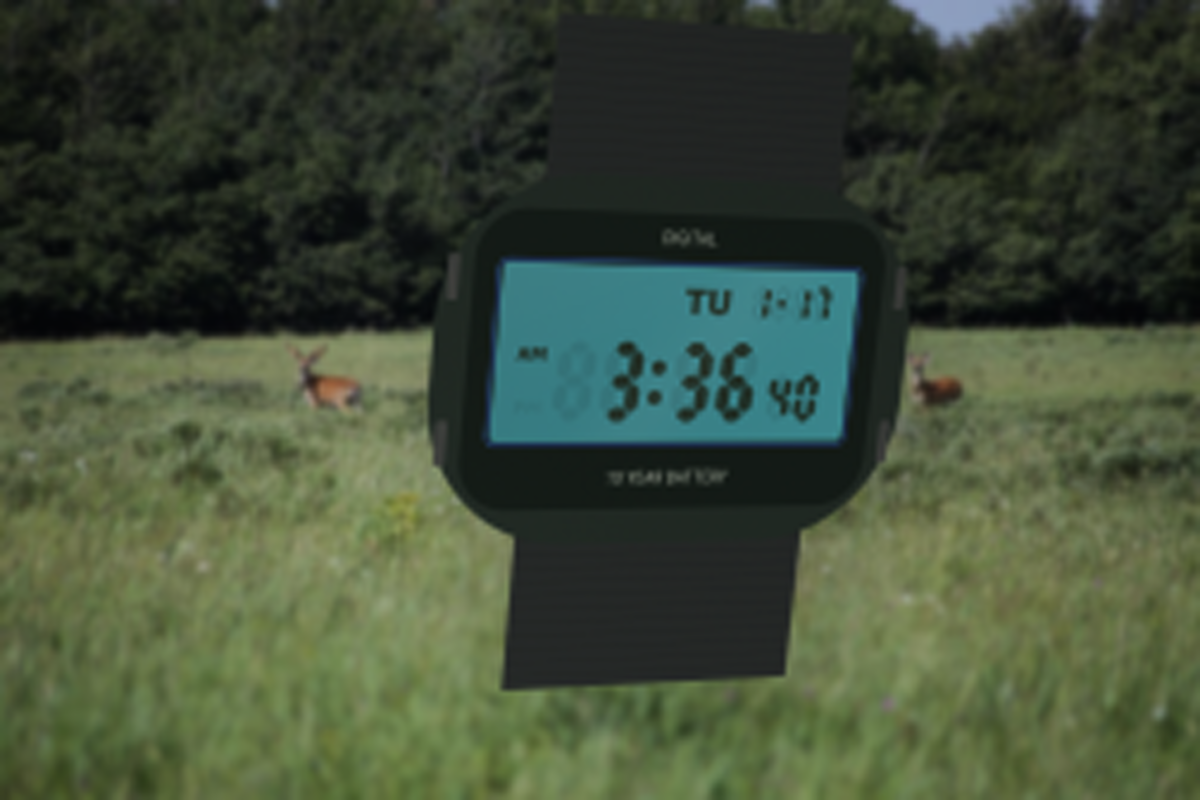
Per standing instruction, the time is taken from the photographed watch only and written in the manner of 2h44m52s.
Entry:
3h36m40s
